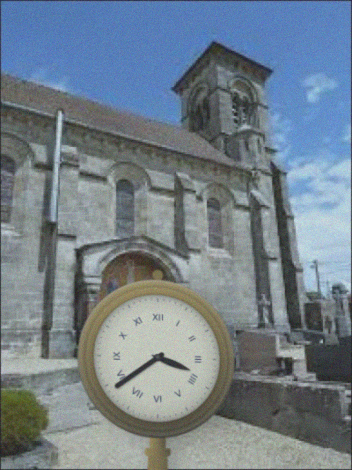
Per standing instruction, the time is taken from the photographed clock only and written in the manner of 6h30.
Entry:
3h39
